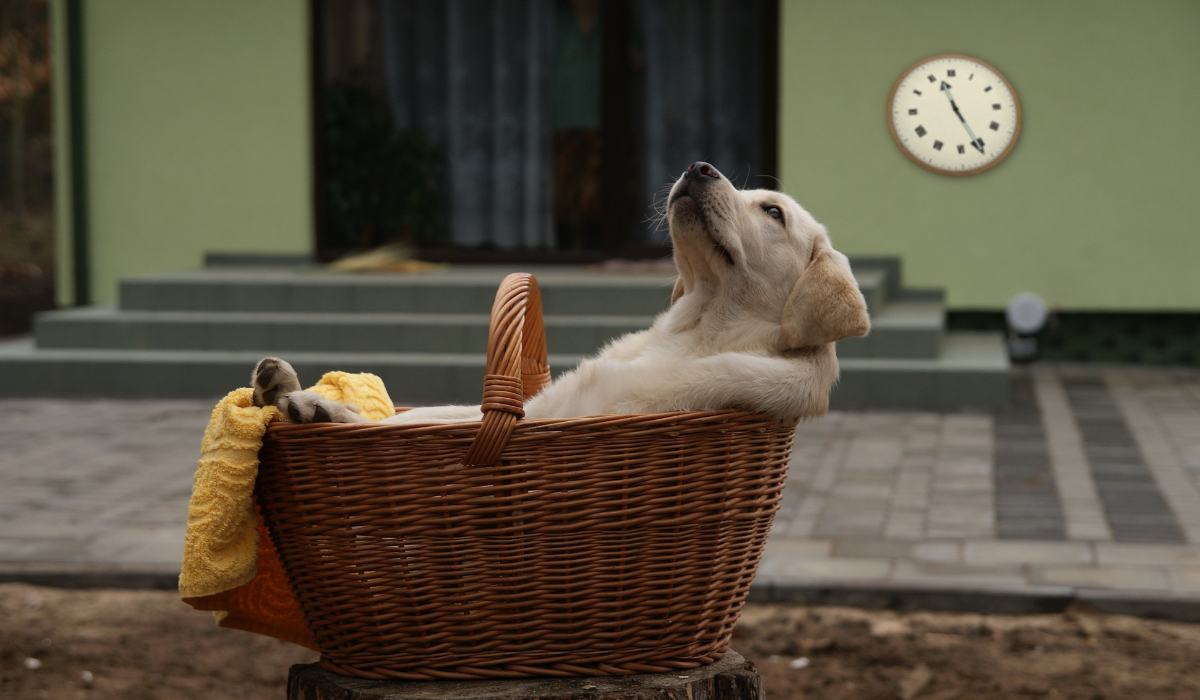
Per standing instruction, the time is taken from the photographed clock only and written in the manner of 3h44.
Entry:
11h26
